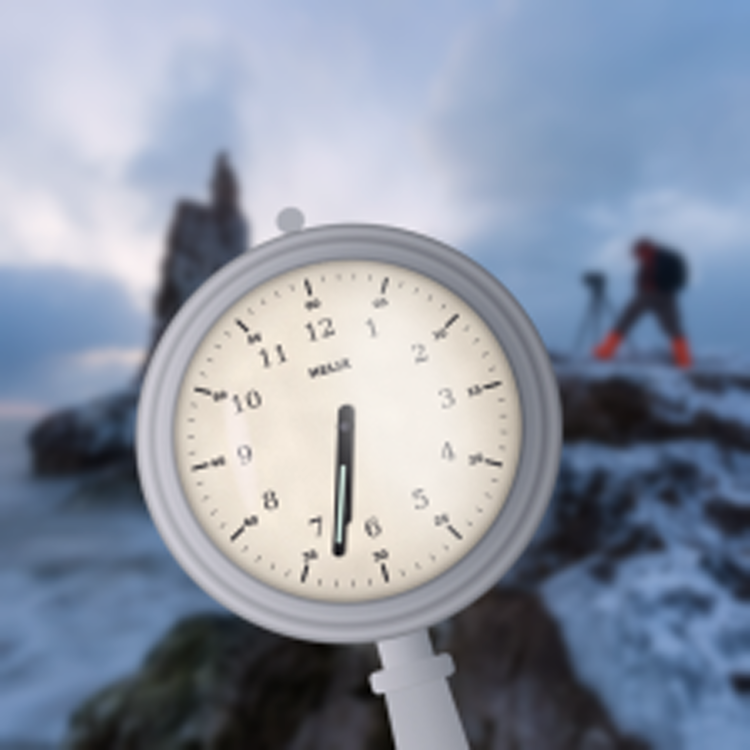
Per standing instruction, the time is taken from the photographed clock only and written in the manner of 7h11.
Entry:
6h33
